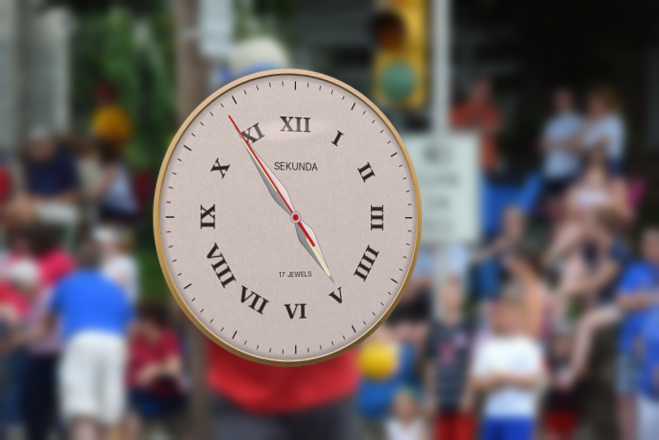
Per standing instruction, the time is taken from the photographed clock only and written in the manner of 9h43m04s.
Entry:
4h53m54s
